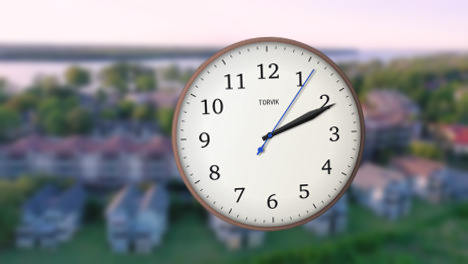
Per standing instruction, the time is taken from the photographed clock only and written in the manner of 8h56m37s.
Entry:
2h11m06s
